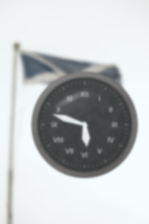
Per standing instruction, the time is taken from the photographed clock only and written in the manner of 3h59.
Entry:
5h48
